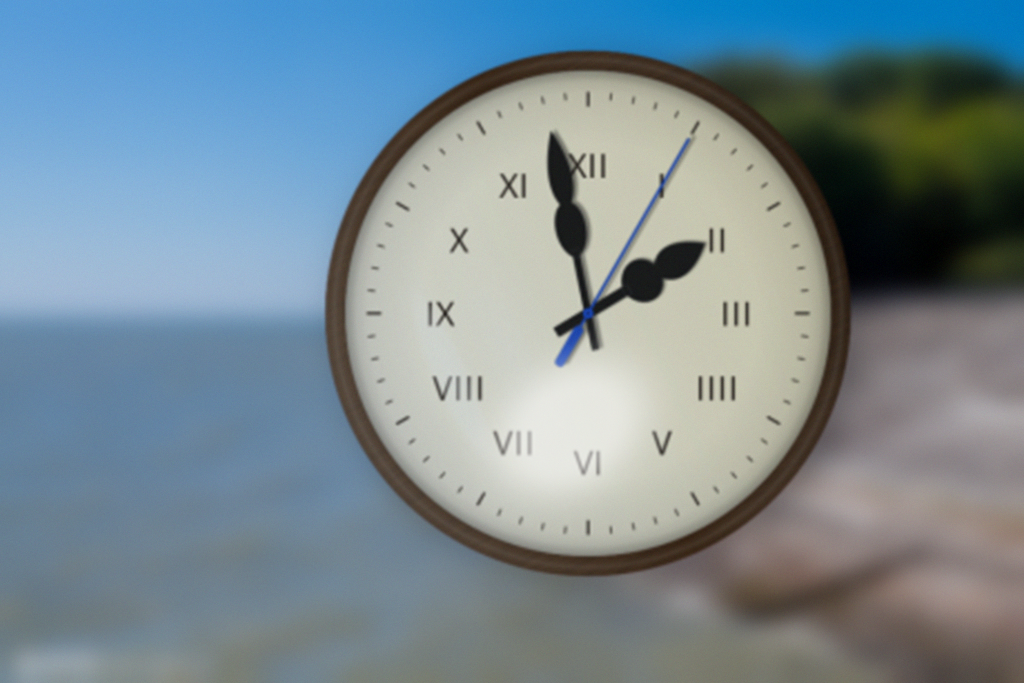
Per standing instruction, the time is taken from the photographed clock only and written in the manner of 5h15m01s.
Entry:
1h58m05s
